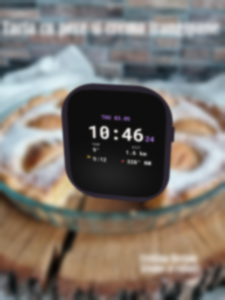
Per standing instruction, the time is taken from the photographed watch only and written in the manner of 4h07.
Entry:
10h46
